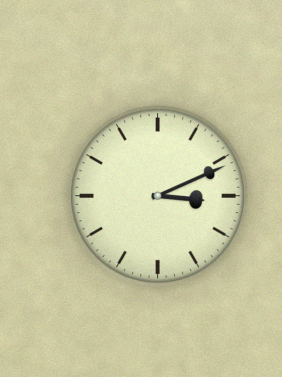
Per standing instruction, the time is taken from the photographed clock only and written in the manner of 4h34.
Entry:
3h11
